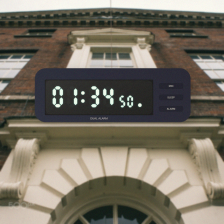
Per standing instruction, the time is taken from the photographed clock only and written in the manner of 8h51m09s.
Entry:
1h34m50s
